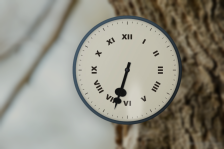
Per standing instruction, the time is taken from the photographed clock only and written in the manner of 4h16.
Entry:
6h33
